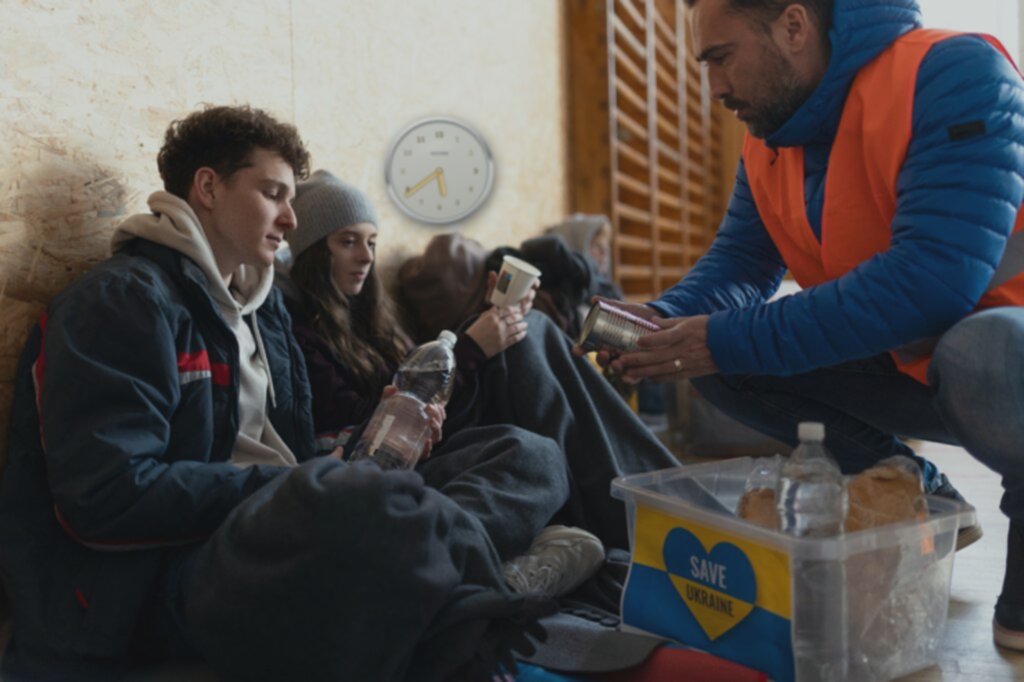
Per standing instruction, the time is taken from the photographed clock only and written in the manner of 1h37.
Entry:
5h39
